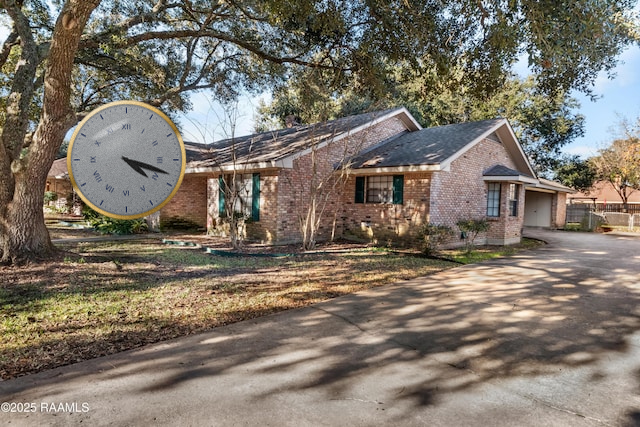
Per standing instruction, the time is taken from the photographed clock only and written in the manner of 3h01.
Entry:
4h18
